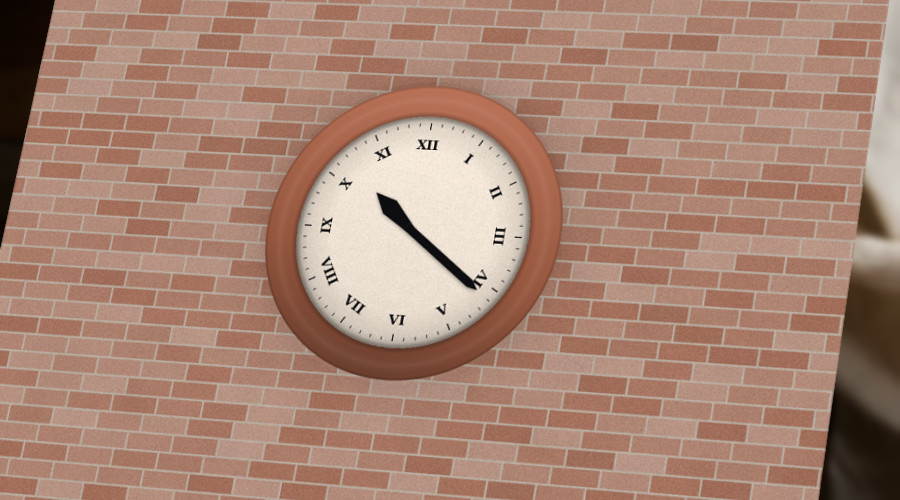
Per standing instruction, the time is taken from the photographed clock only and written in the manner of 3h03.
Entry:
10h21
